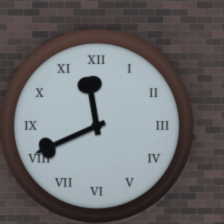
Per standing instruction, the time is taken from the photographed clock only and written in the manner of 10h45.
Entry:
11h41
